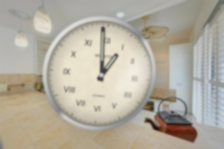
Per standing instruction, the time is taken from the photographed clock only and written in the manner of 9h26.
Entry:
12h59
